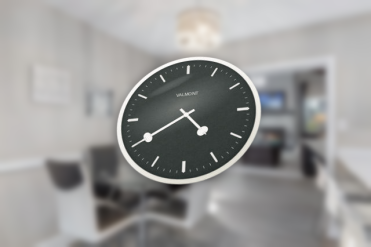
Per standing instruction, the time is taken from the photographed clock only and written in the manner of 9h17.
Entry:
4h40
